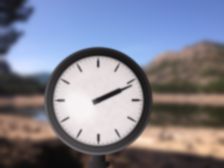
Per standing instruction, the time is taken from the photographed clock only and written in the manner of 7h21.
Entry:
2h11
